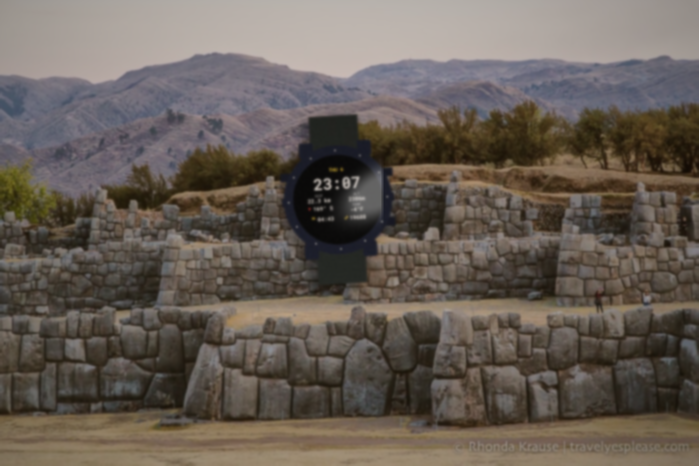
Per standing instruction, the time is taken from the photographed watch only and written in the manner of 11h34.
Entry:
23h07
